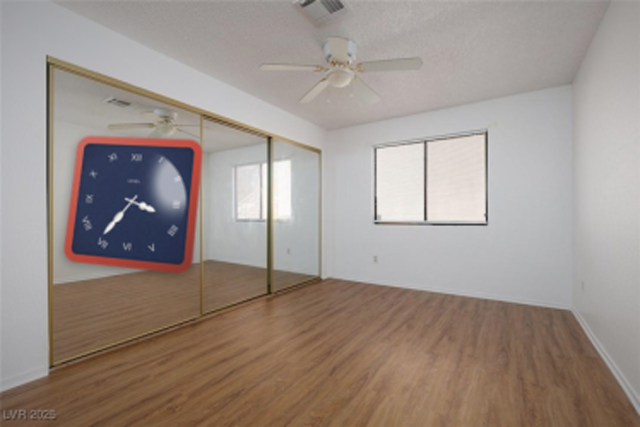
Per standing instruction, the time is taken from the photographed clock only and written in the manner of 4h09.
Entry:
3h36
